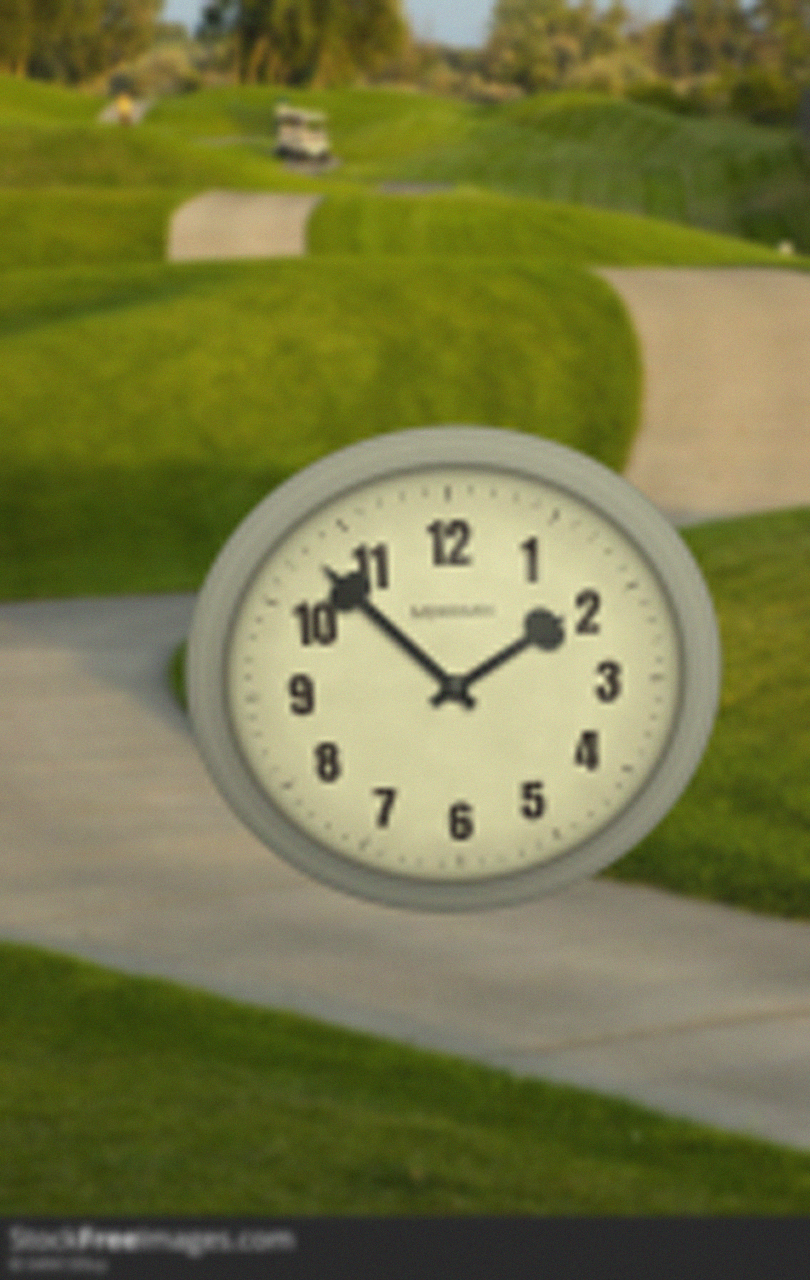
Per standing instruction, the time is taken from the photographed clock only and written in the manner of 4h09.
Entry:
1h53
